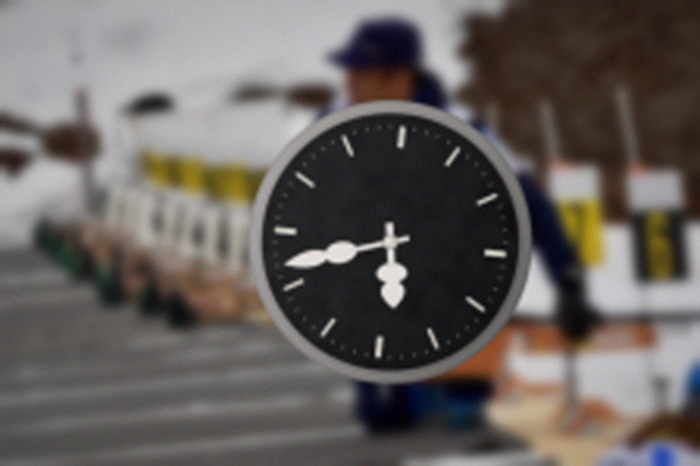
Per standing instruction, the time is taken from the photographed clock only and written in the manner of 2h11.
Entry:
5h42
